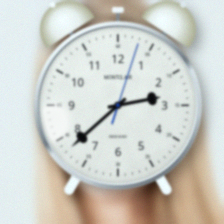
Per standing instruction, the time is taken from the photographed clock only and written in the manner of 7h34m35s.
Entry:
2h38m03s
